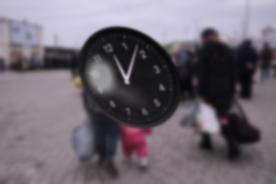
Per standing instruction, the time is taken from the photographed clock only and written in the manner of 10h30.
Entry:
12h08
